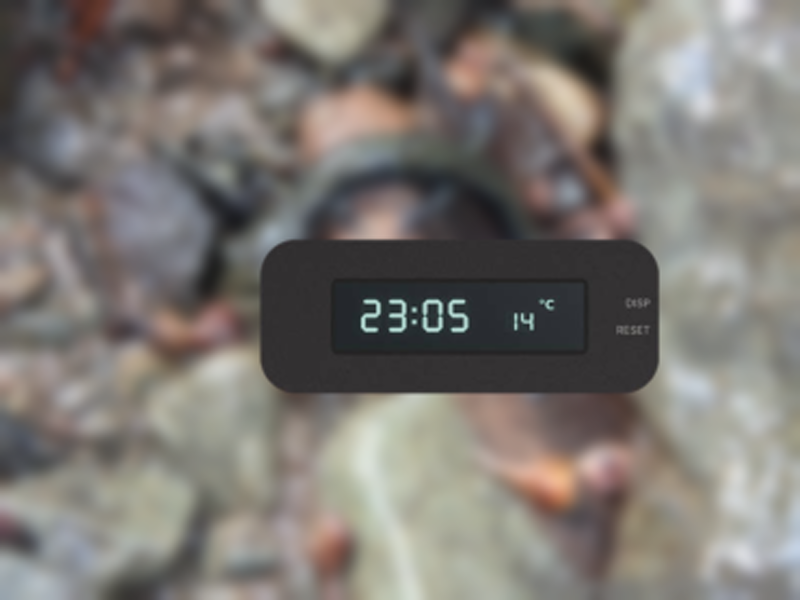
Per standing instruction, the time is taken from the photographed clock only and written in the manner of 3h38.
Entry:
23h05
